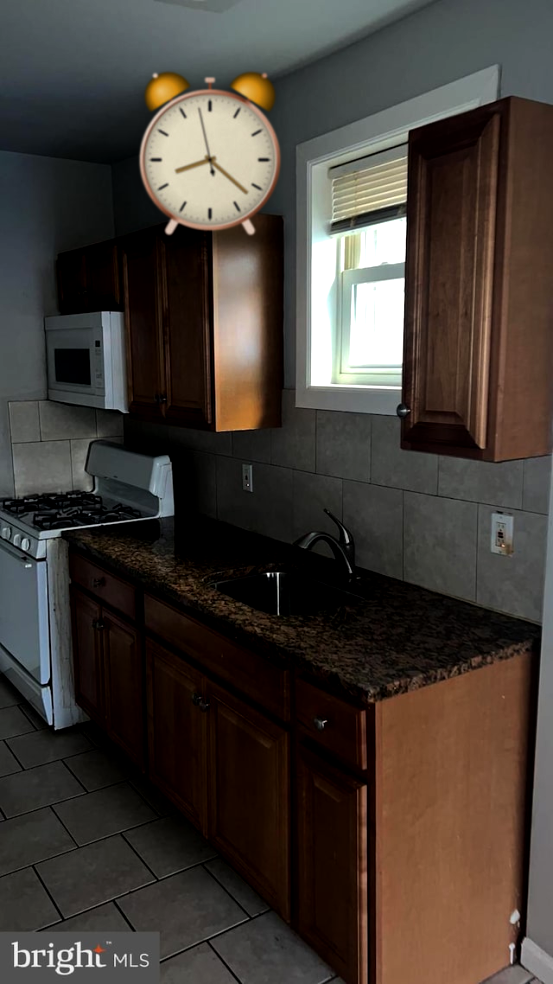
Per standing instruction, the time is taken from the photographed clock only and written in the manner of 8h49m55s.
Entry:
8h21m58s
